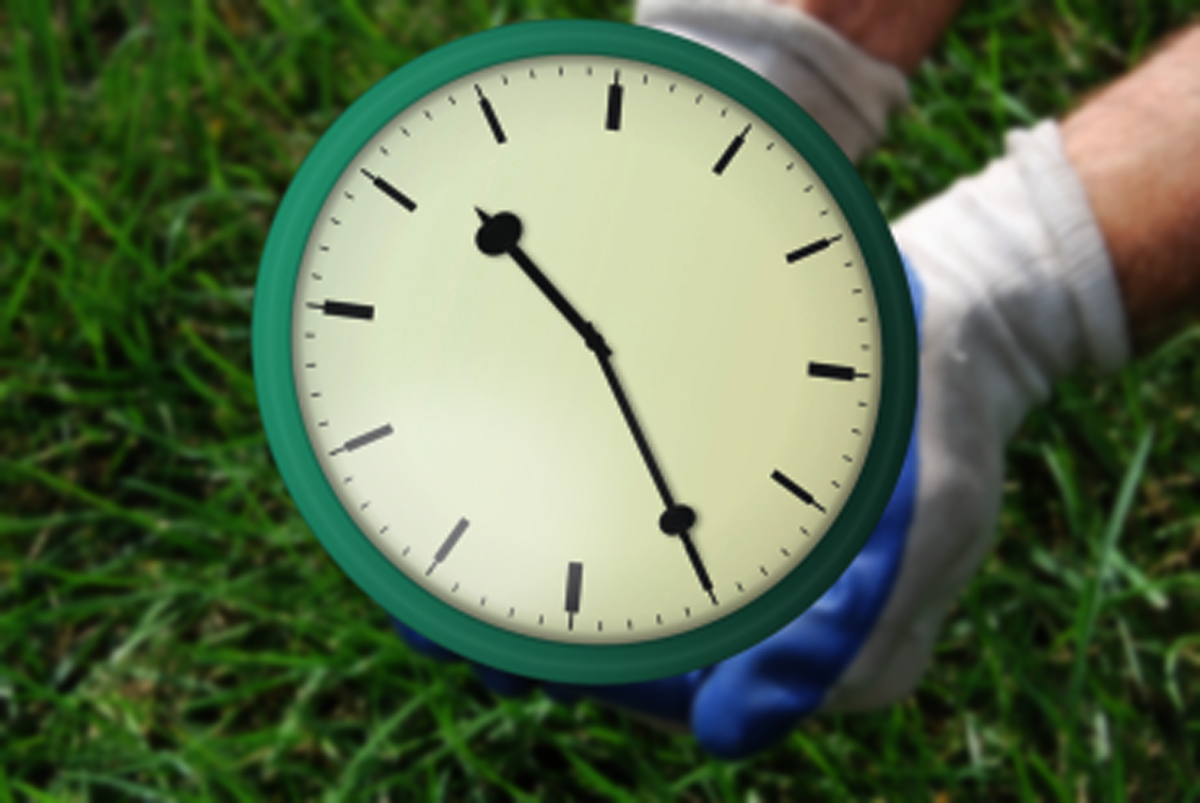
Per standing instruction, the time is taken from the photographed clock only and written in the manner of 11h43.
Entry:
10h25
